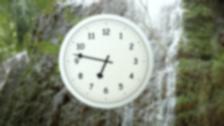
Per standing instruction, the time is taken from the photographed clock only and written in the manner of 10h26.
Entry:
6h47
